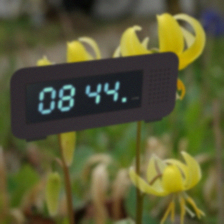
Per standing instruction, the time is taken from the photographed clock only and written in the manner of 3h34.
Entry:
8h44
